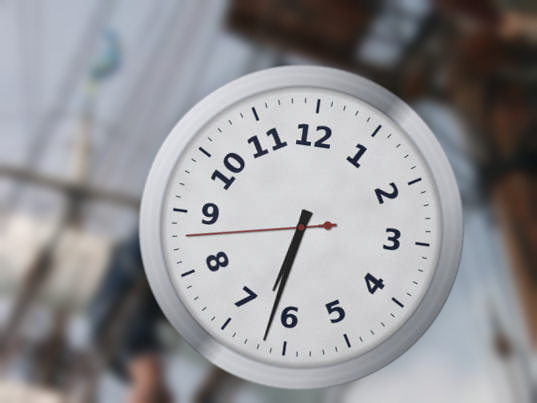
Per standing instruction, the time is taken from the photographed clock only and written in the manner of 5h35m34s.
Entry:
6h31m43s
